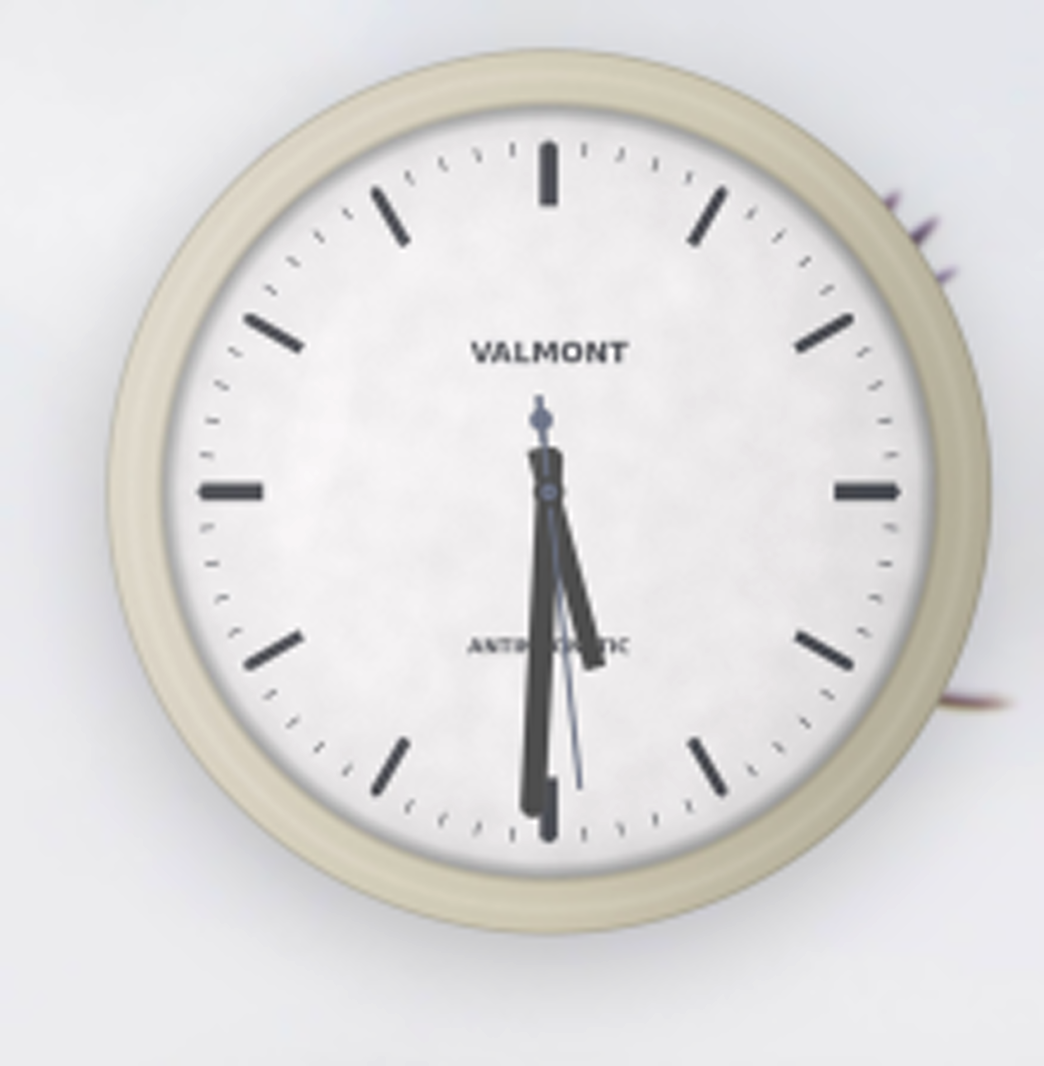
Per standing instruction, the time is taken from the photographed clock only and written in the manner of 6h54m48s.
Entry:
5h30m29s
